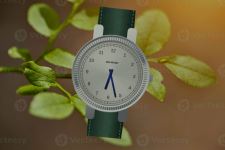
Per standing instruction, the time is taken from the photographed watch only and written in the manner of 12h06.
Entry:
6h27
